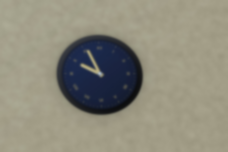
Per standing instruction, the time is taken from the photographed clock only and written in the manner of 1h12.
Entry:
9h56
